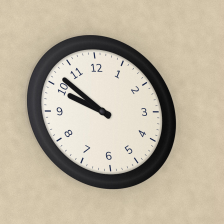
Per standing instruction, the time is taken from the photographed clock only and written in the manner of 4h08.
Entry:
9h52
